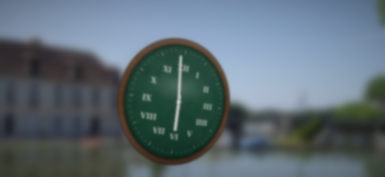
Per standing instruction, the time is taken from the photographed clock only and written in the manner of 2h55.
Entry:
5h59
